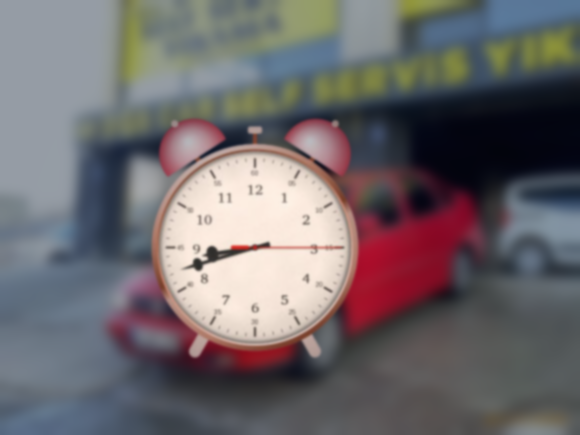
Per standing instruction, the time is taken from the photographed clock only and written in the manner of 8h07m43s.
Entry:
8h42m15s
